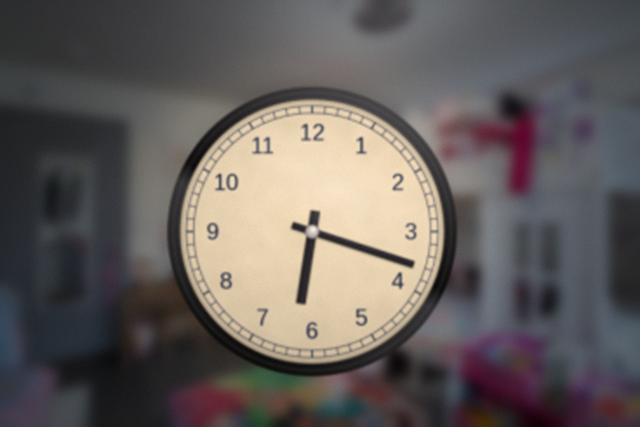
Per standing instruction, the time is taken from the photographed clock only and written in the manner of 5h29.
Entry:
6h18
